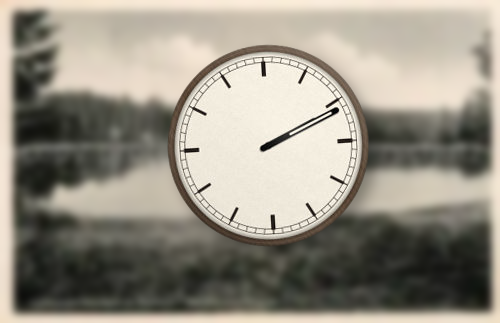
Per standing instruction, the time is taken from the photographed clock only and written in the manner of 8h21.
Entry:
2h11
